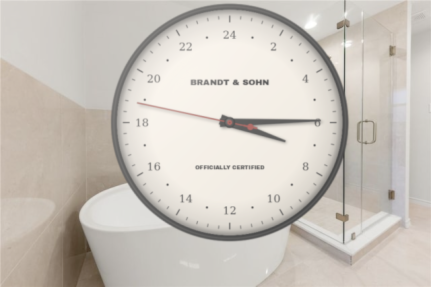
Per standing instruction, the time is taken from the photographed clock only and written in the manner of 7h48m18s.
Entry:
7h14m47s
